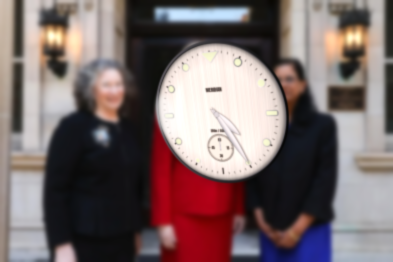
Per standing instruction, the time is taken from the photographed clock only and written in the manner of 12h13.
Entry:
4h25
